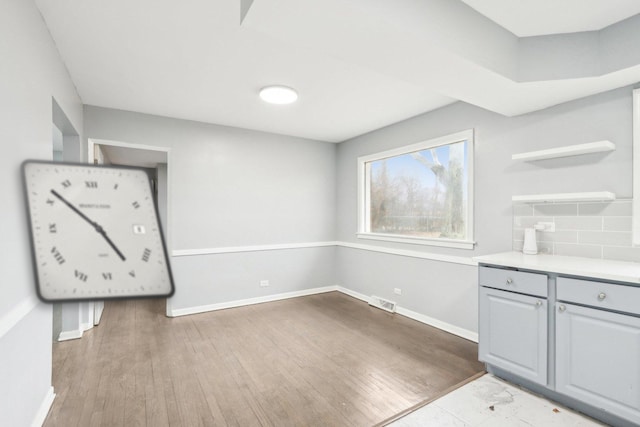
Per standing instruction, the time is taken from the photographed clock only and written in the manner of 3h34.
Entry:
4h52
